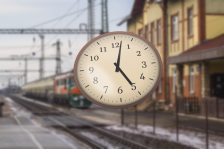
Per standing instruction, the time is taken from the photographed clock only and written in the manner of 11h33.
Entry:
5h02
